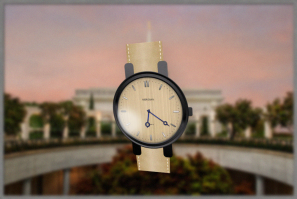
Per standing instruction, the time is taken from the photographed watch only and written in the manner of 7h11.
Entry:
6h21
